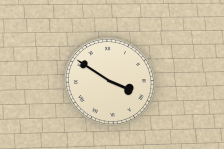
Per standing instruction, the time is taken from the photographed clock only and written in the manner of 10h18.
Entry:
3h51
